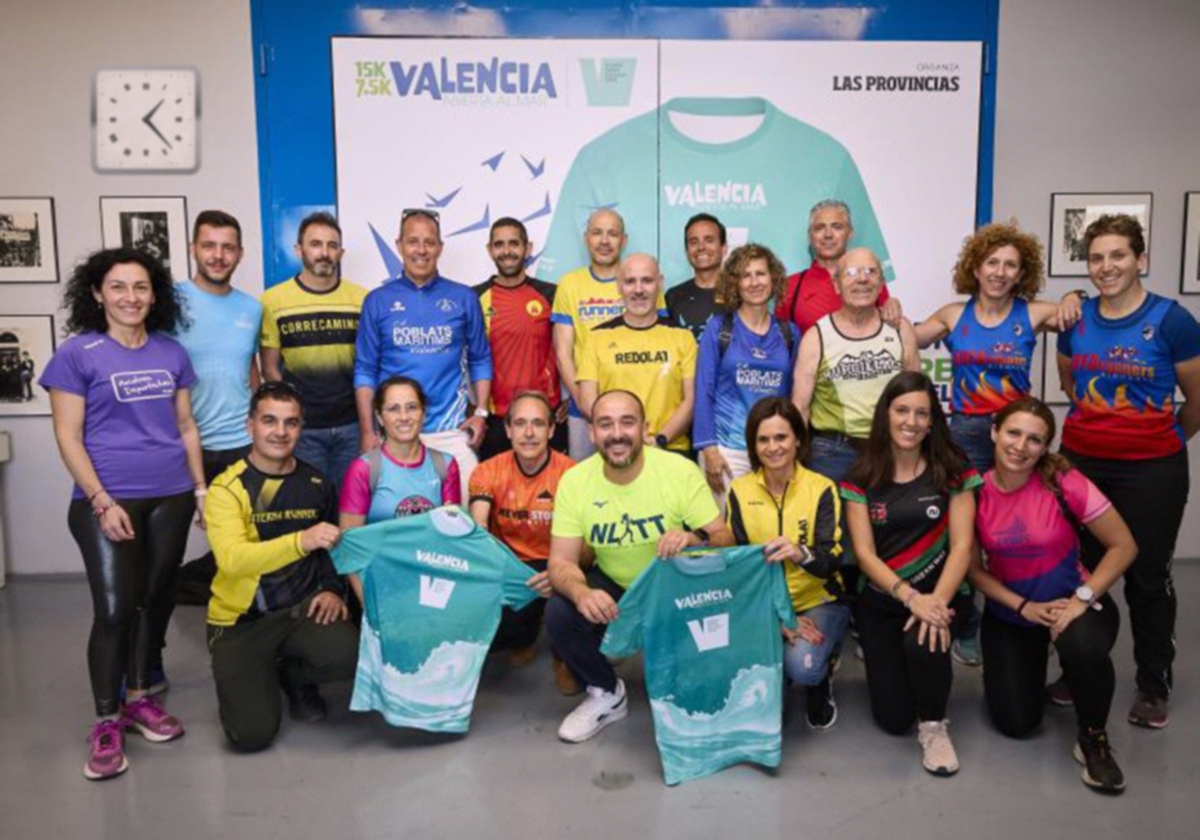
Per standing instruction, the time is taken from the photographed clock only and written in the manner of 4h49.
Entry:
1h23
